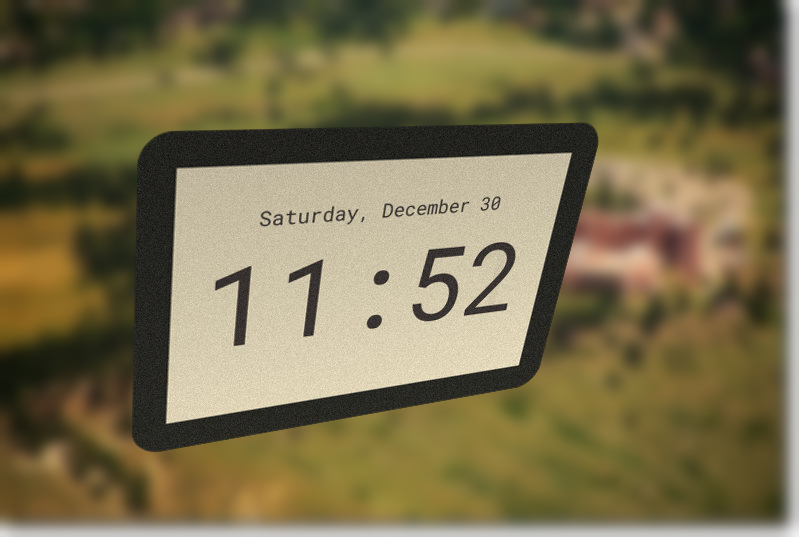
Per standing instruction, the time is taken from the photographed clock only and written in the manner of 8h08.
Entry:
11h52
